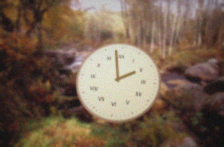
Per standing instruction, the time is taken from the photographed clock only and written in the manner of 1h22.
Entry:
1h58
